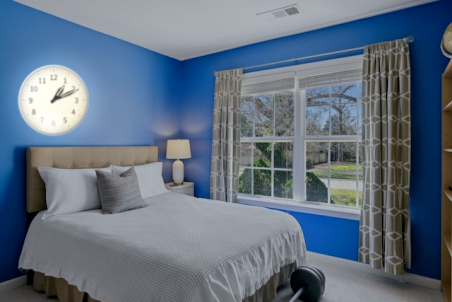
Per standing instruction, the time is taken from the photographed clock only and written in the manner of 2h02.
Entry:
1h11
